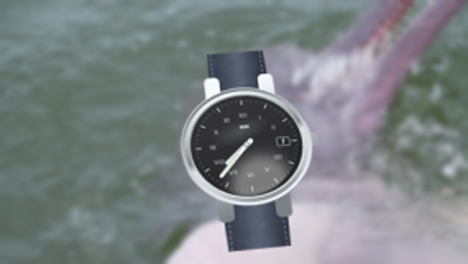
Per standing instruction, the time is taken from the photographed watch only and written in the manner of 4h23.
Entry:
7h37
